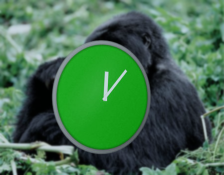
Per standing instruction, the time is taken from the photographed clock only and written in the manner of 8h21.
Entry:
12h07
